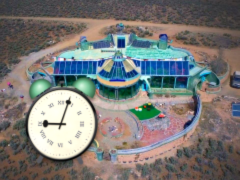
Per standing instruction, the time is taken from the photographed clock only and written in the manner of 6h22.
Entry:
9h03
